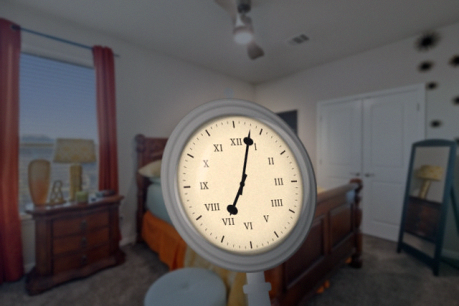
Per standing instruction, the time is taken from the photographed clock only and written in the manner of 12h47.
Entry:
7h03
